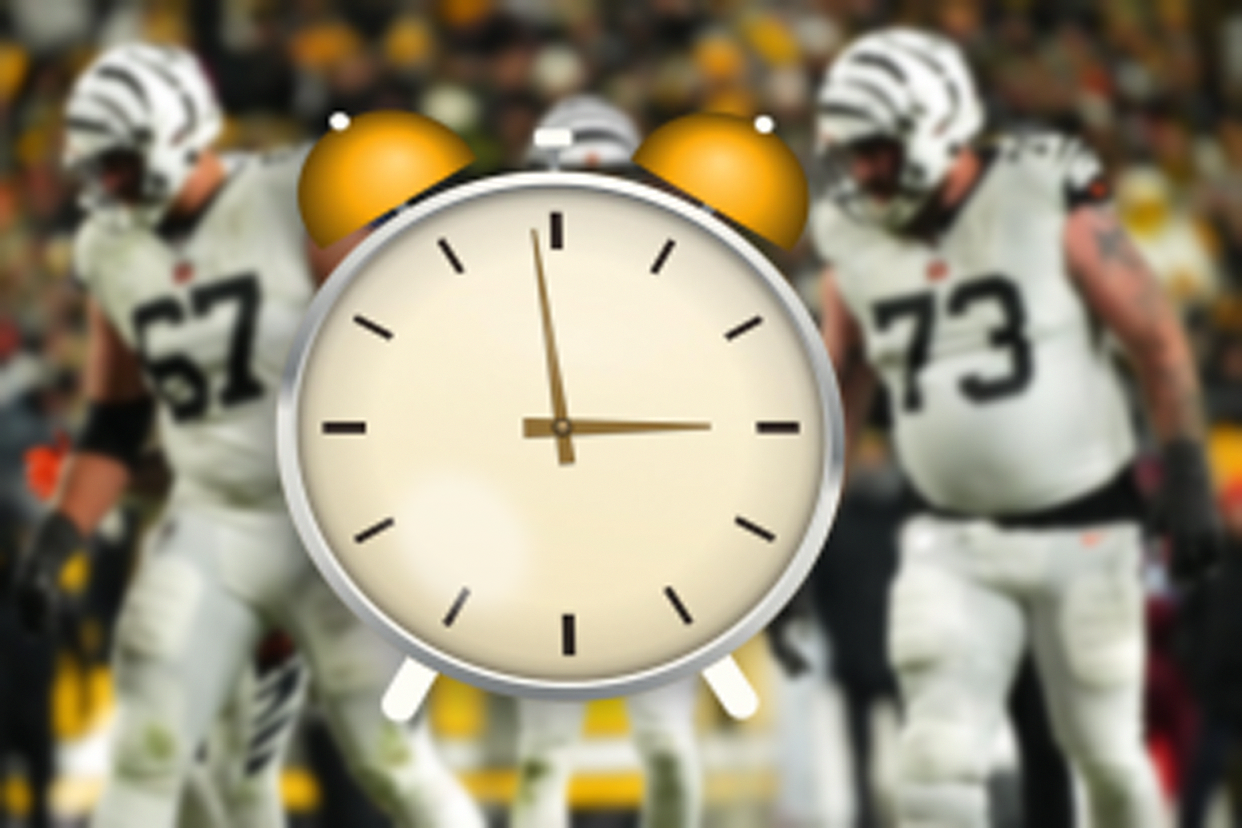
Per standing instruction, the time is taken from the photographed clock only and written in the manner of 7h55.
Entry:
2h59
